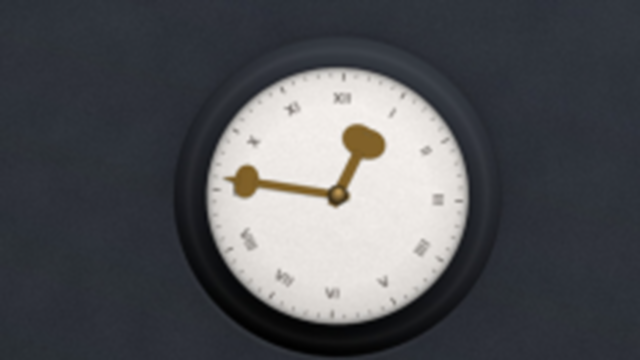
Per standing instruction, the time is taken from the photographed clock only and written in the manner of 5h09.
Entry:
12h46
